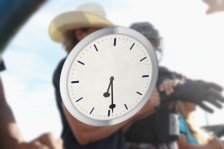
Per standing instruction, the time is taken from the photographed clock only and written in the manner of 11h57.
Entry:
6h29
